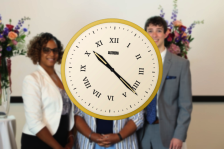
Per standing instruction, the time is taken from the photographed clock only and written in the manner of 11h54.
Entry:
10h22
